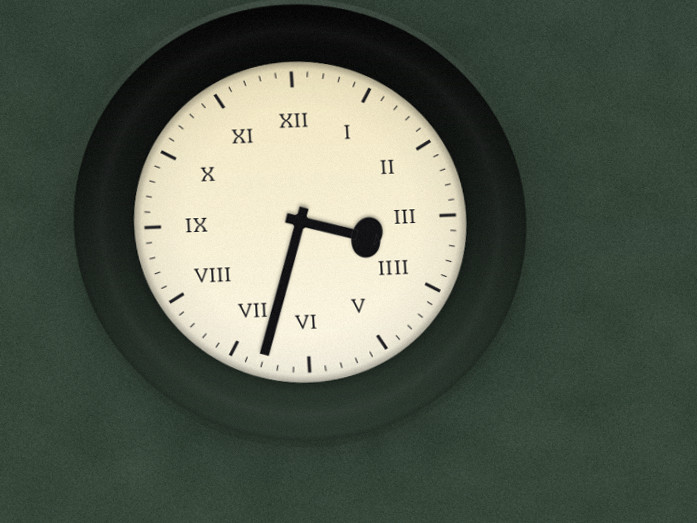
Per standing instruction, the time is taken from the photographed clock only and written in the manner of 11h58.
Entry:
3h33
